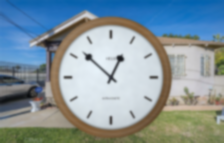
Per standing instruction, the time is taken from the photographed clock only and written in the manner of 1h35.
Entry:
12h52
